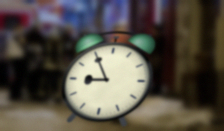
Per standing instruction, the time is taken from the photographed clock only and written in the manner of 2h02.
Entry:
8h55
